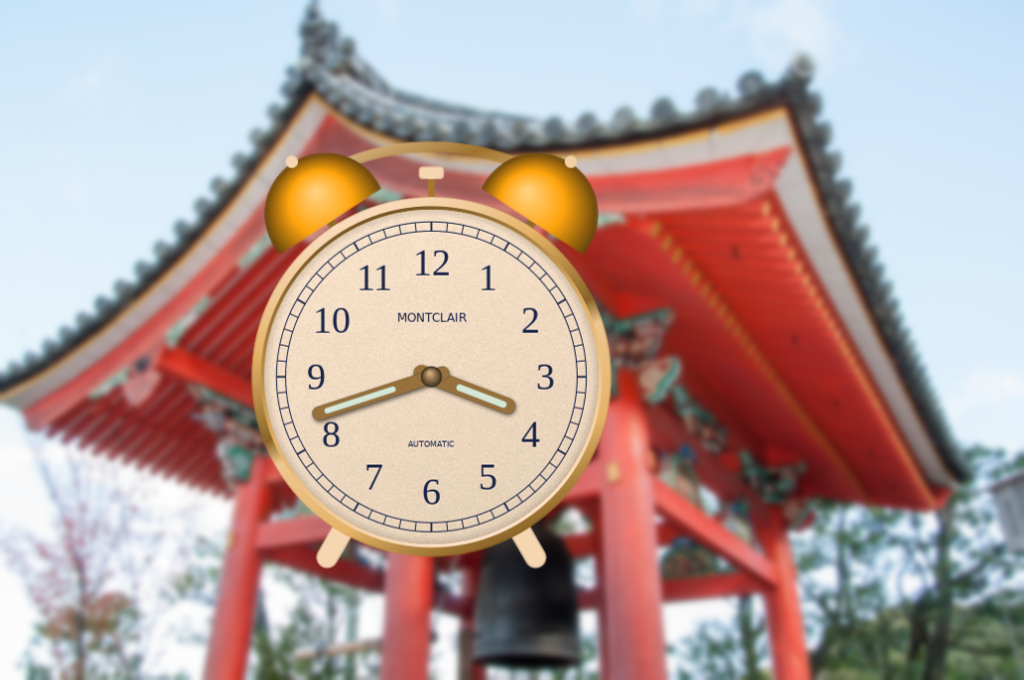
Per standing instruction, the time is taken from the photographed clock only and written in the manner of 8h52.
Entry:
3h42
